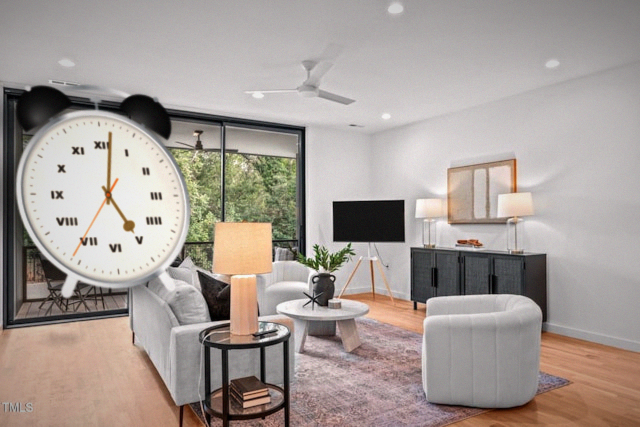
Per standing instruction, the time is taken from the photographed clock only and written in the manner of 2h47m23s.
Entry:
5h01m36s
